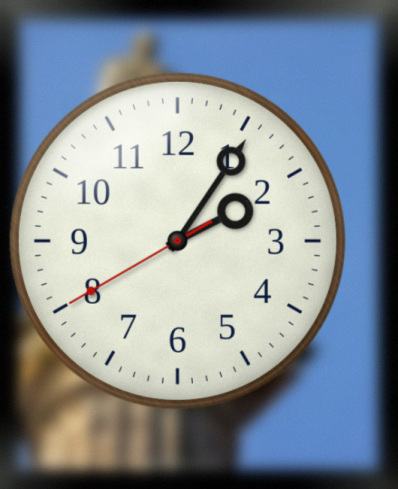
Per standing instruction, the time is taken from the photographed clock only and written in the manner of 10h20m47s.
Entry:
2h05m40s
